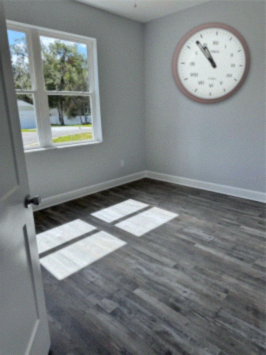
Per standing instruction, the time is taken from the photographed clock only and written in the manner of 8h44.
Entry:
10h53
